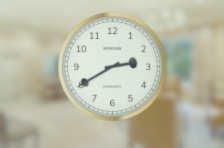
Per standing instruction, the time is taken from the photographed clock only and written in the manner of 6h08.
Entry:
2h40
